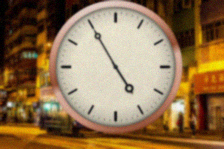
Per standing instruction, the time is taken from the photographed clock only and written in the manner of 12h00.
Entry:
4h55
